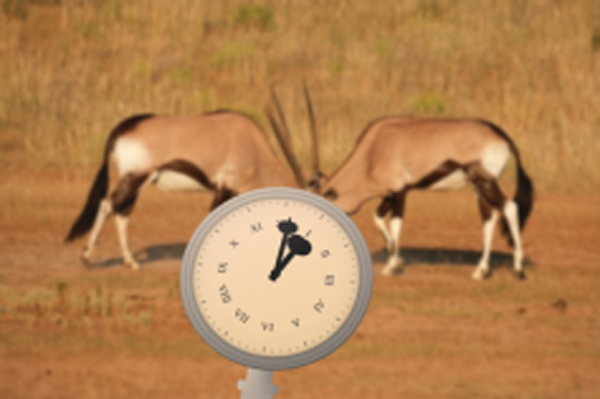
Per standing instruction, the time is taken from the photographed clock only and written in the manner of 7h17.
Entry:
1h01
